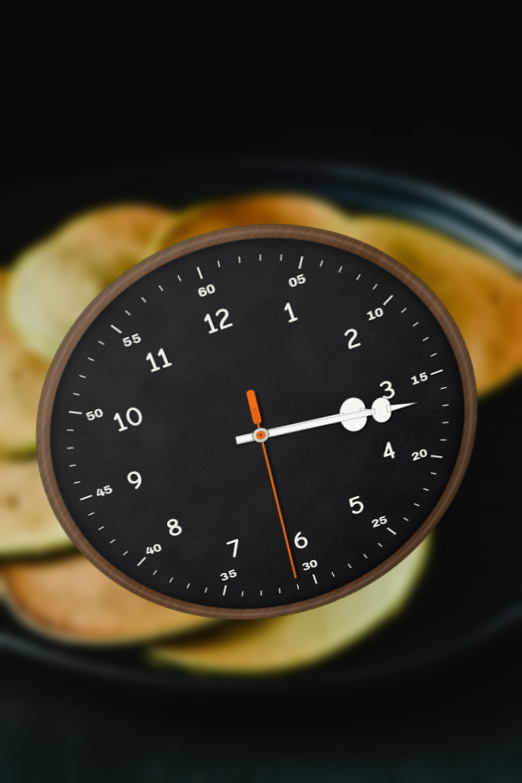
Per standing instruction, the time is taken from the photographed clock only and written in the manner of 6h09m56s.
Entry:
3h16m31s
